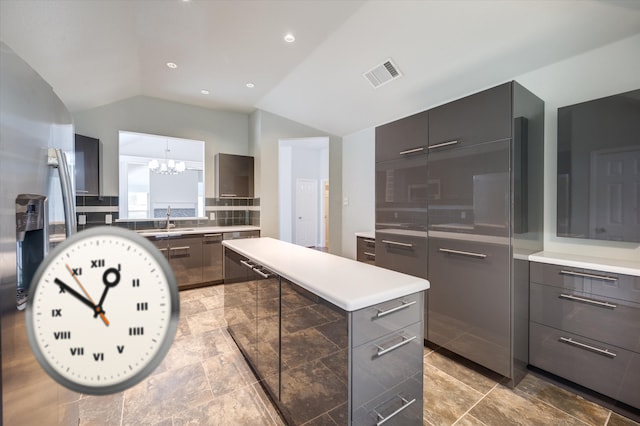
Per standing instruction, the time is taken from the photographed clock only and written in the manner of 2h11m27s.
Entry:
12h50m54s
